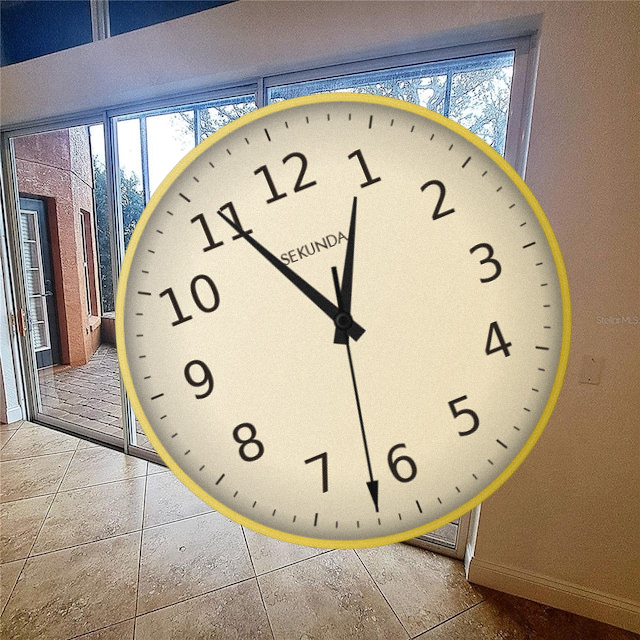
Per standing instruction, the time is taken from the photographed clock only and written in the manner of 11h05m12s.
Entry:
12h55m32s
